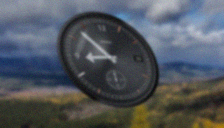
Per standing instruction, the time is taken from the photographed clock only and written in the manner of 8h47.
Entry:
8h53
